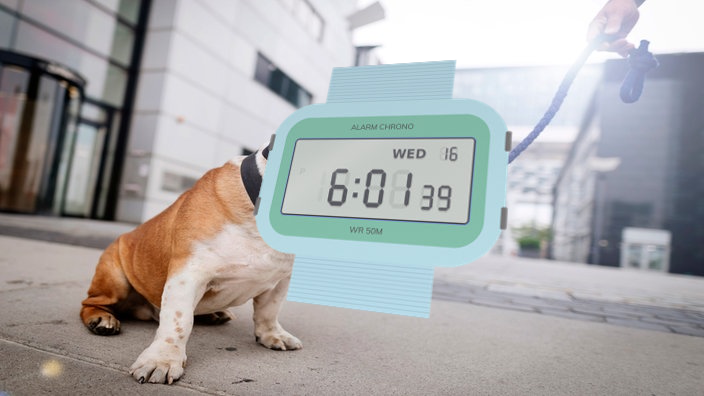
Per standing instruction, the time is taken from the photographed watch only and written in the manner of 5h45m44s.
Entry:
6h01m39s
